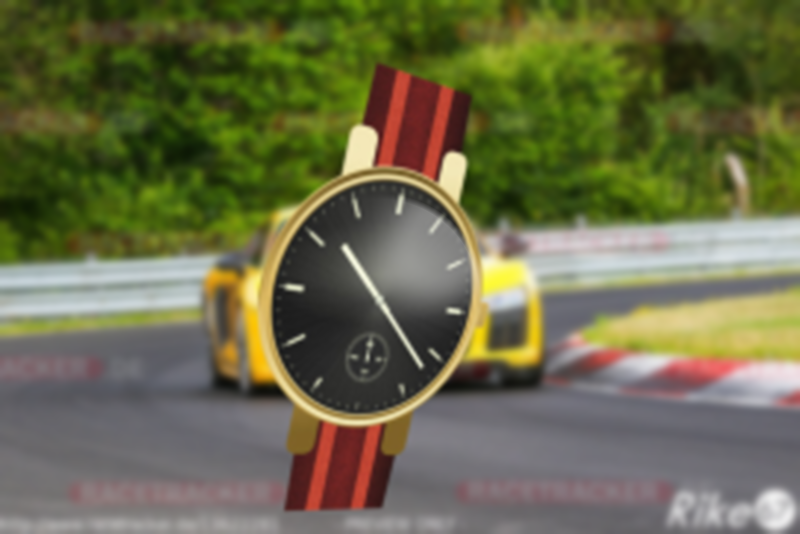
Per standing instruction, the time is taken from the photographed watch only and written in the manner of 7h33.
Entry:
10h22
